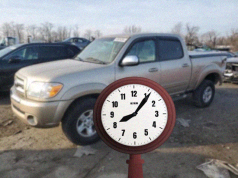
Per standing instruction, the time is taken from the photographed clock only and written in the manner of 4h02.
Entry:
8h06
